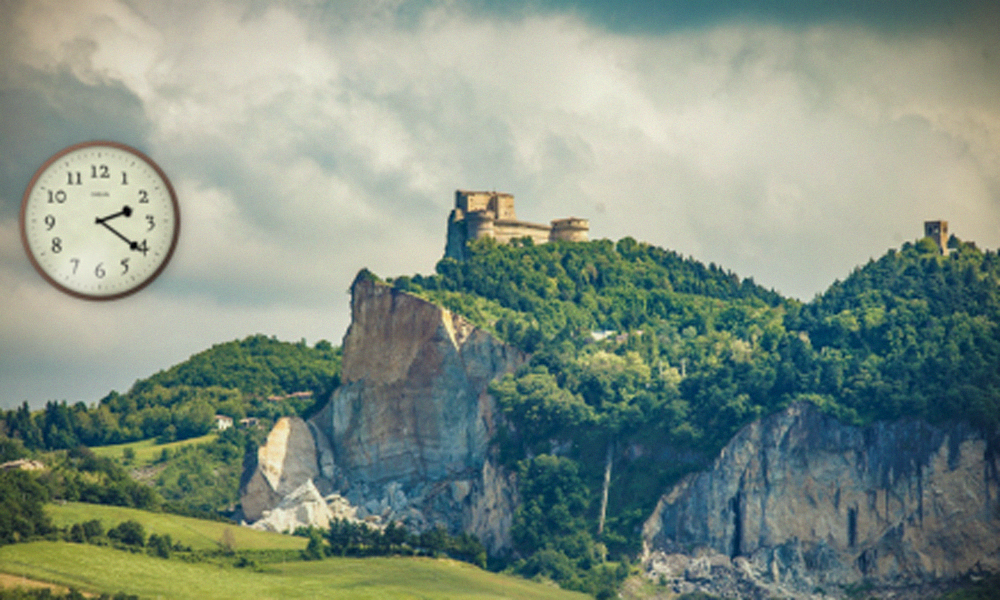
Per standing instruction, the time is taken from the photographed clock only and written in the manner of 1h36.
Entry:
2h21
